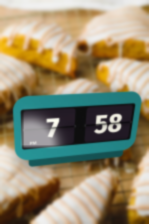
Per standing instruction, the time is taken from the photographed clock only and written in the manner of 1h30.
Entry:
7h58
